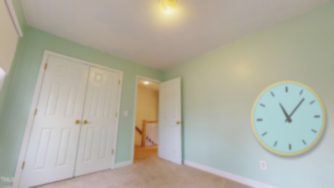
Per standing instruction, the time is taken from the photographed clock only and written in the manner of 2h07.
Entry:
11h07
